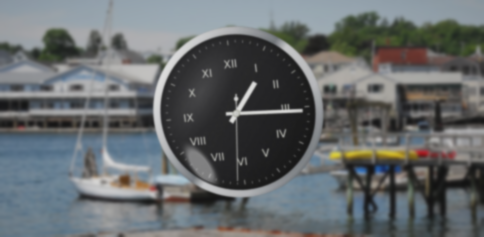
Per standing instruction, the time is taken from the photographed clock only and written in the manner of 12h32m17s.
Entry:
1h15m31s
